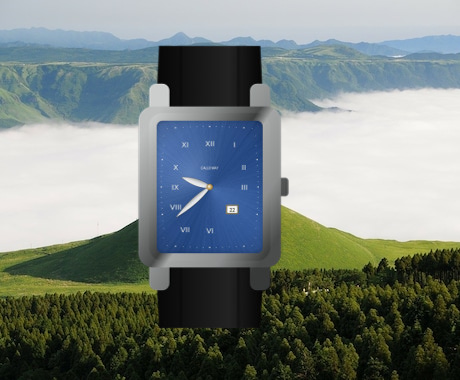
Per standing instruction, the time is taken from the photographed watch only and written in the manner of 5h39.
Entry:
9h38
